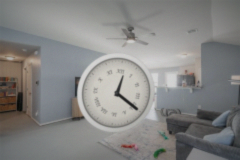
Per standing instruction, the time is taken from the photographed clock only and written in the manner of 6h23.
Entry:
12h20
